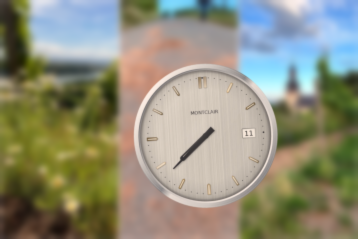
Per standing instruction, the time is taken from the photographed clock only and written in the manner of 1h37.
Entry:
7h38
